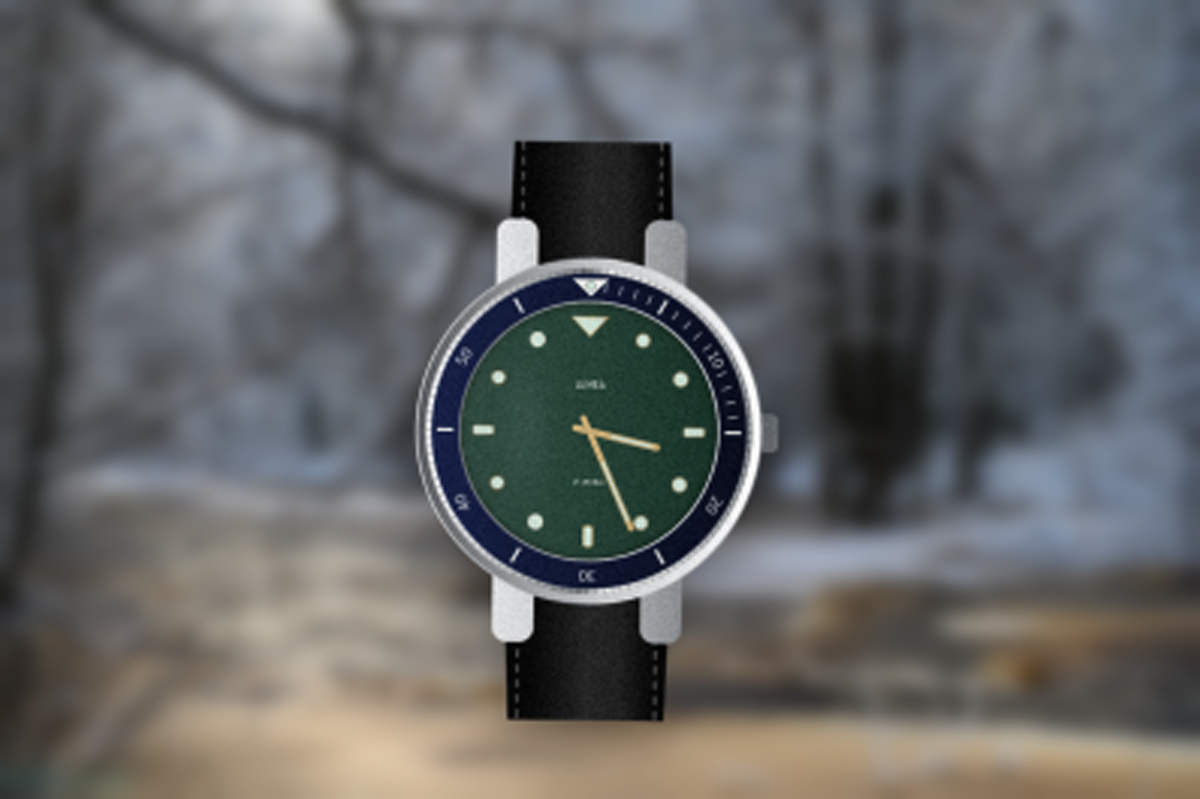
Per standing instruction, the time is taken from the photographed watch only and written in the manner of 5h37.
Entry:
3h26
